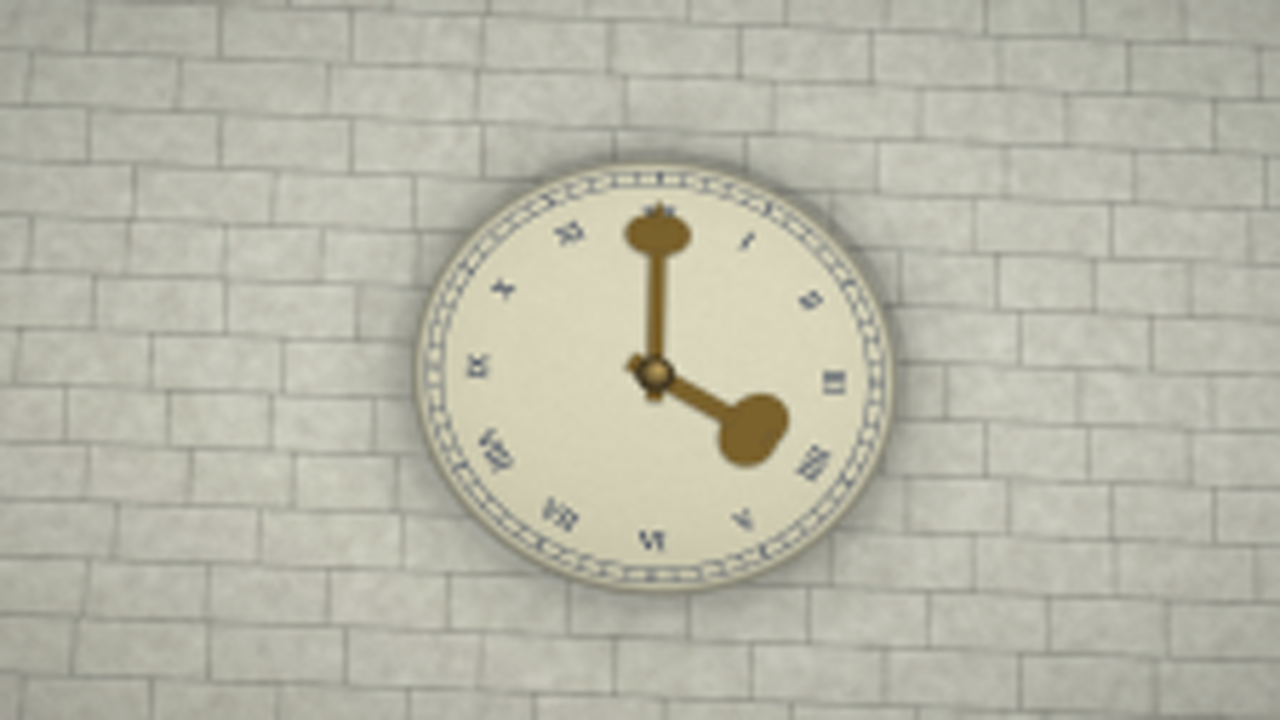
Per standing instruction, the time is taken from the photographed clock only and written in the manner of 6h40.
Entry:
4h00
